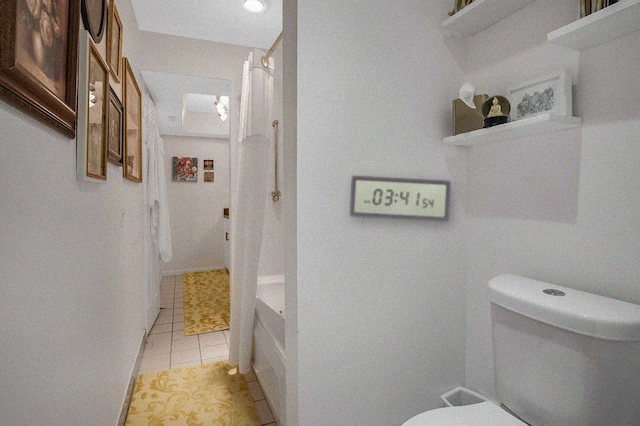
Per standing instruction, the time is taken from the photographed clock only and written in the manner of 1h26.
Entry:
3h41
